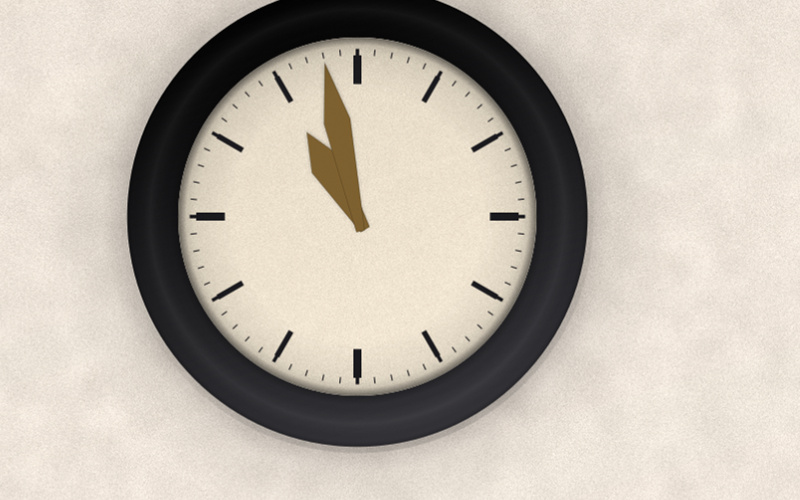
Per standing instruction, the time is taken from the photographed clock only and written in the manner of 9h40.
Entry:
10h58
